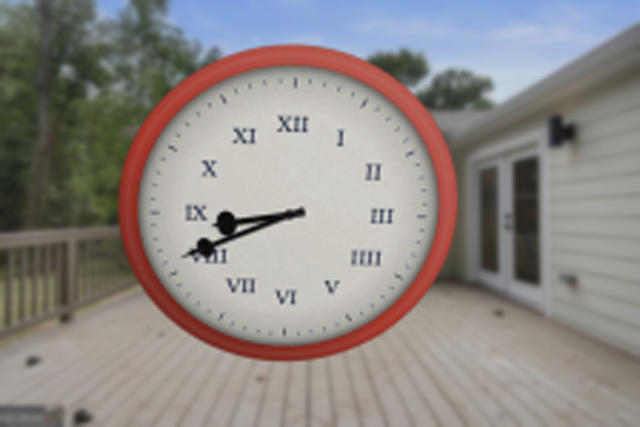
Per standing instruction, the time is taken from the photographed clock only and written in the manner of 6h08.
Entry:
8h41
